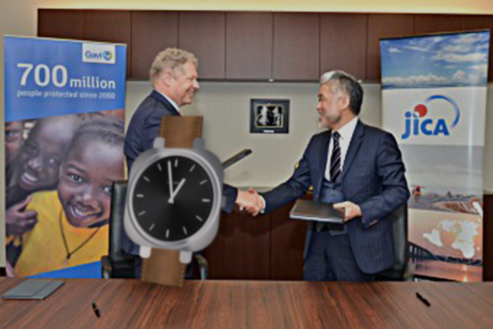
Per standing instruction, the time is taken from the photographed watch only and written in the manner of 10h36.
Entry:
12h58
